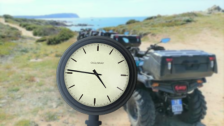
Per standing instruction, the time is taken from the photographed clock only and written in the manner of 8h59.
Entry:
4h46
